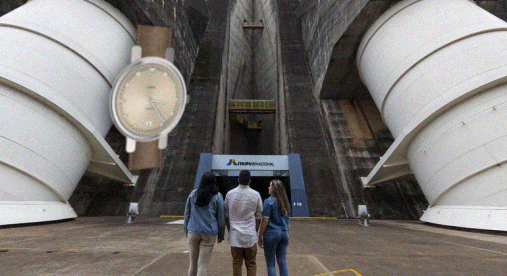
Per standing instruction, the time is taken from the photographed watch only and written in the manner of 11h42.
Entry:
3h24
